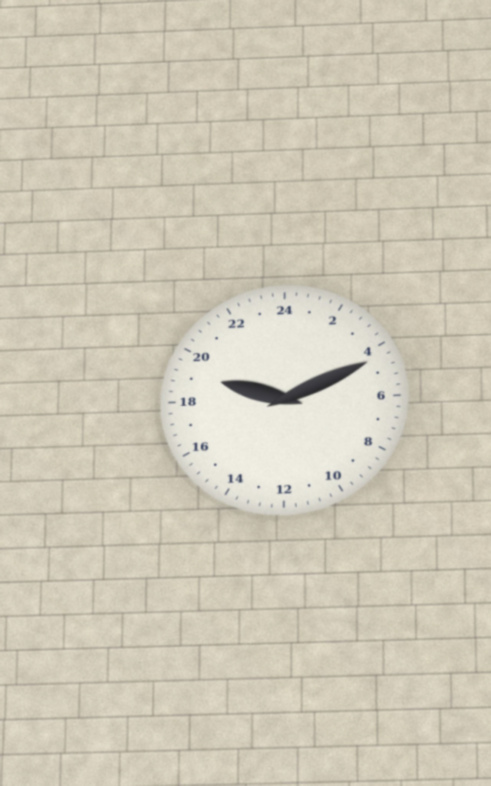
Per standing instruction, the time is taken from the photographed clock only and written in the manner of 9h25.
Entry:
19h11
